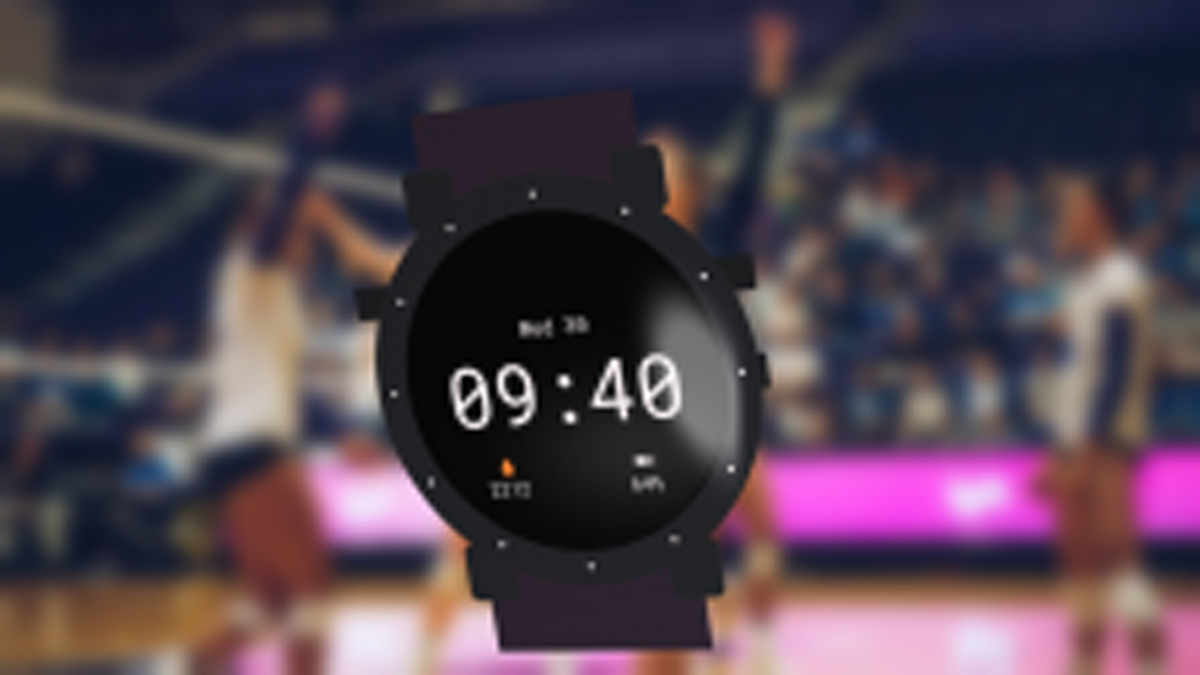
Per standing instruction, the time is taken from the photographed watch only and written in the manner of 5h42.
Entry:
9h40
